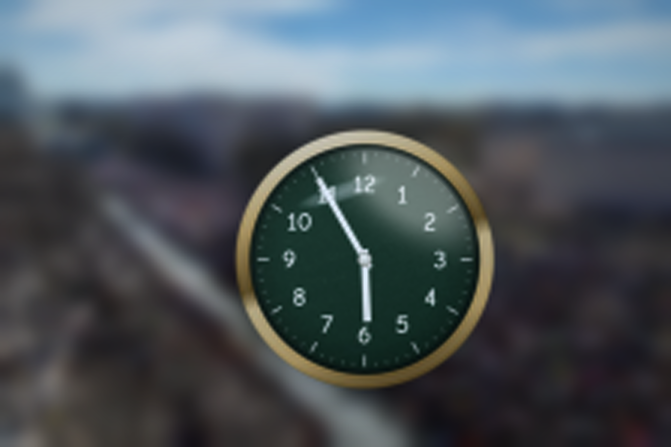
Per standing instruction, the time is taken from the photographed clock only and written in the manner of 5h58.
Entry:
5h55
